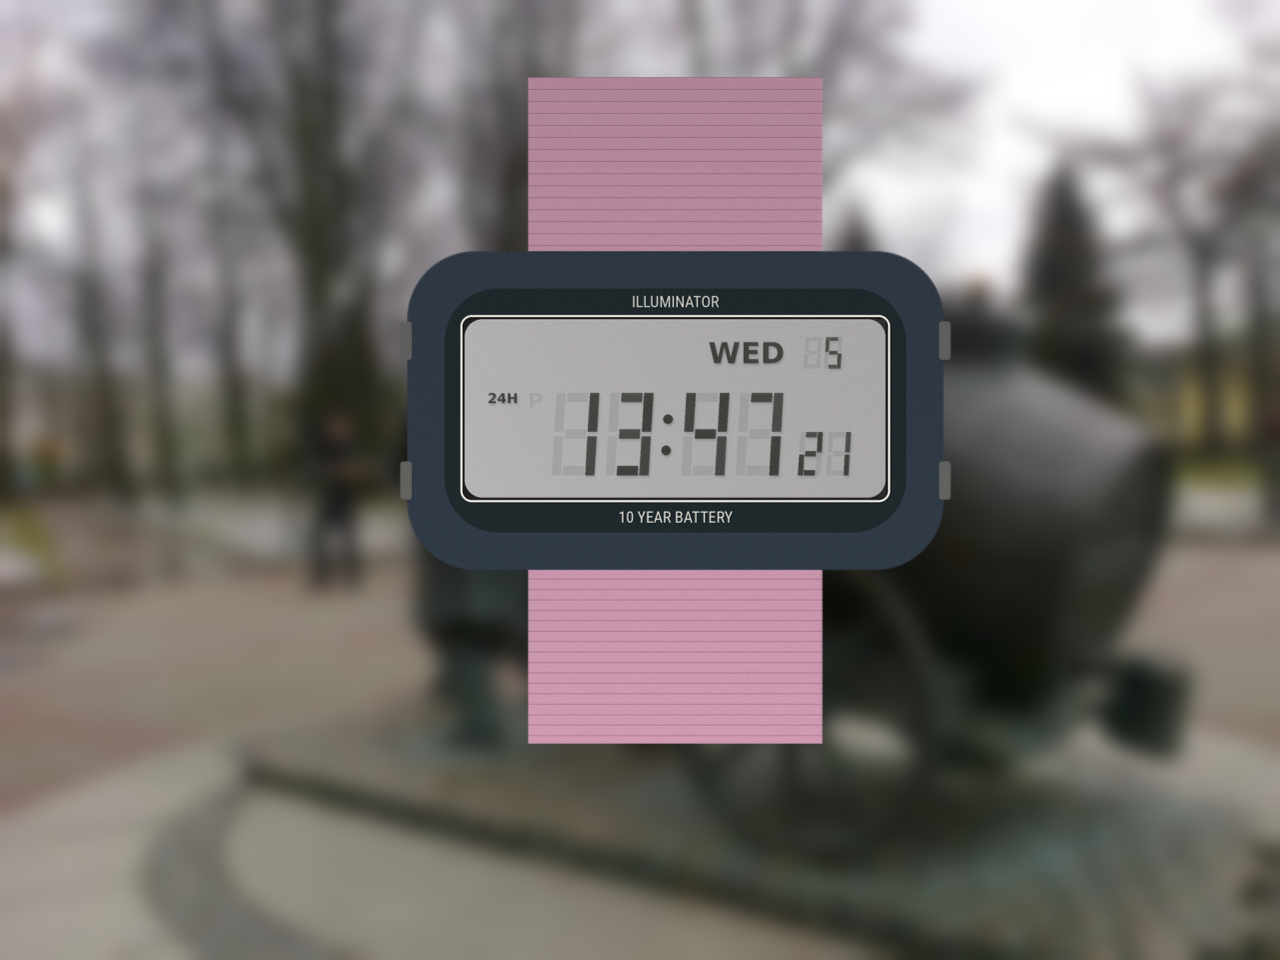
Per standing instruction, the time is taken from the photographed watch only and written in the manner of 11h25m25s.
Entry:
13h47m21s
